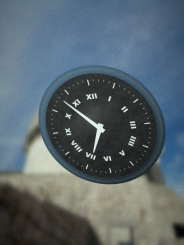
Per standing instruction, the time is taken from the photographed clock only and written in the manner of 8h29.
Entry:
6h53
